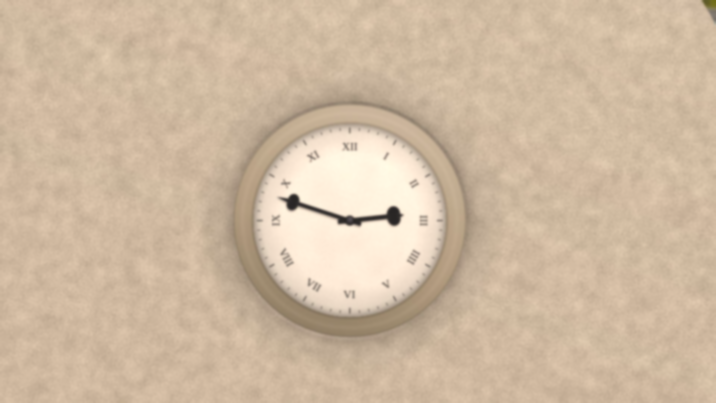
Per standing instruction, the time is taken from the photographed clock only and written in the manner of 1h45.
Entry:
2h48
